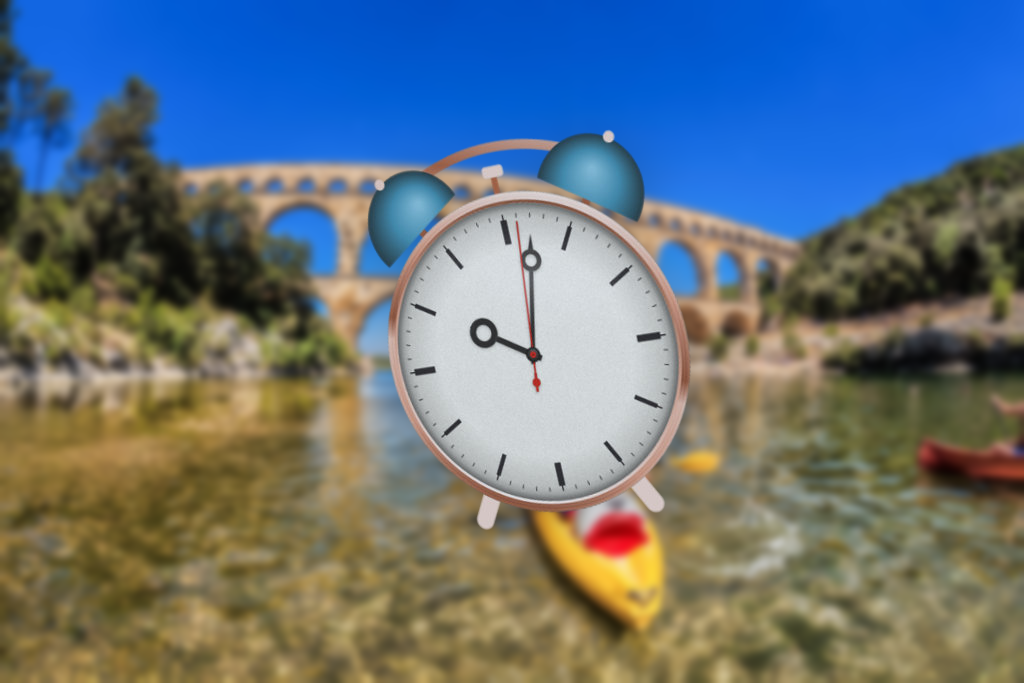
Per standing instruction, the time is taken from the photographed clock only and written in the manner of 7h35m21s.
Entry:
10h02m01s
